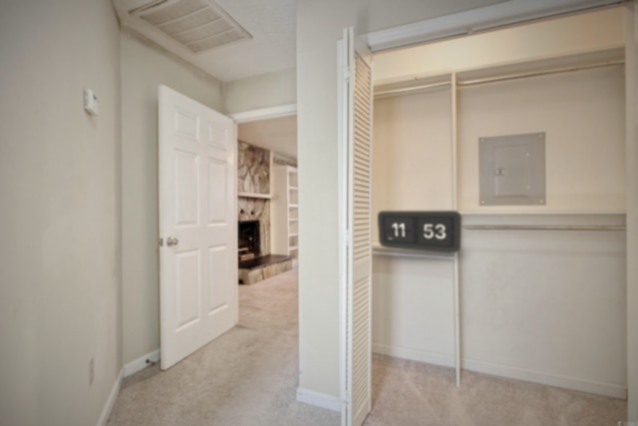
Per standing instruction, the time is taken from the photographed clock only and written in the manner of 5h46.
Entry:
11h53
